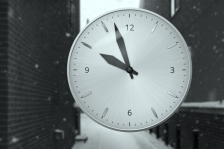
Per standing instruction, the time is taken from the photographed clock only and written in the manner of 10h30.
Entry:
9h57
